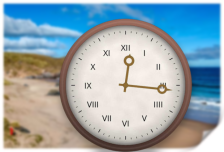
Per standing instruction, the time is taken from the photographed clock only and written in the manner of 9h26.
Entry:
12h16
